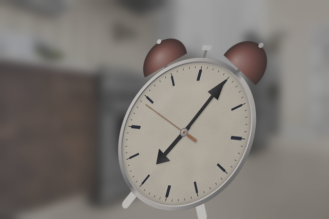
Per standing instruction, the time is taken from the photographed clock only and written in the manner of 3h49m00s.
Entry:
7h04m49s
